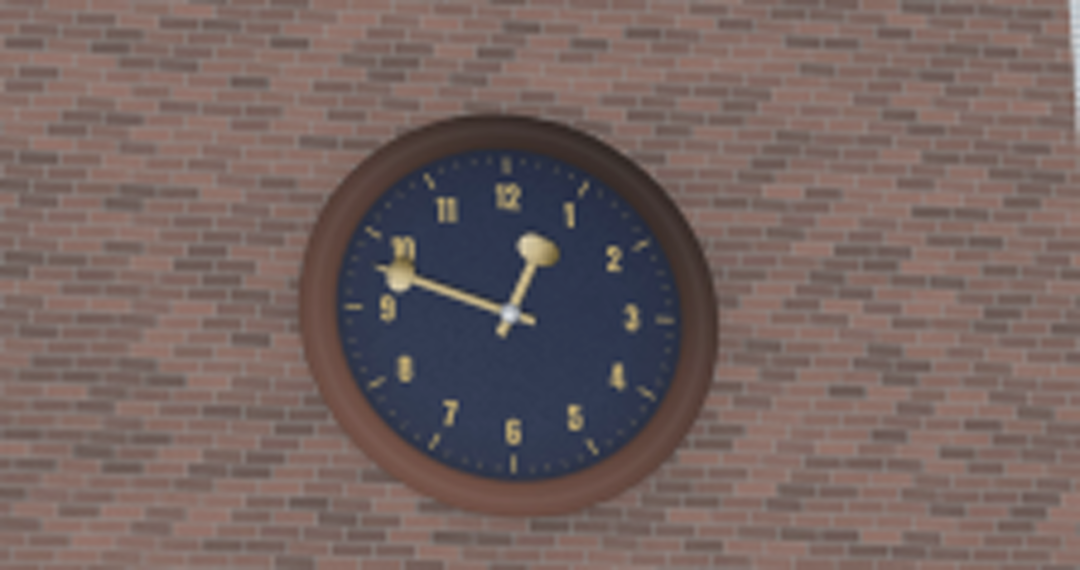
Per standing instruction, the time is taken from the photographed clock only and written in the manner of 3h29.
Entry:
12h48
